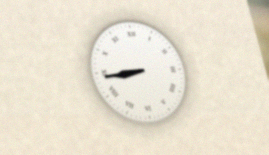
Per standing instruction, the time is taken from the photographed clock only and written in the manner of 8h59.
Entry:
8h44
